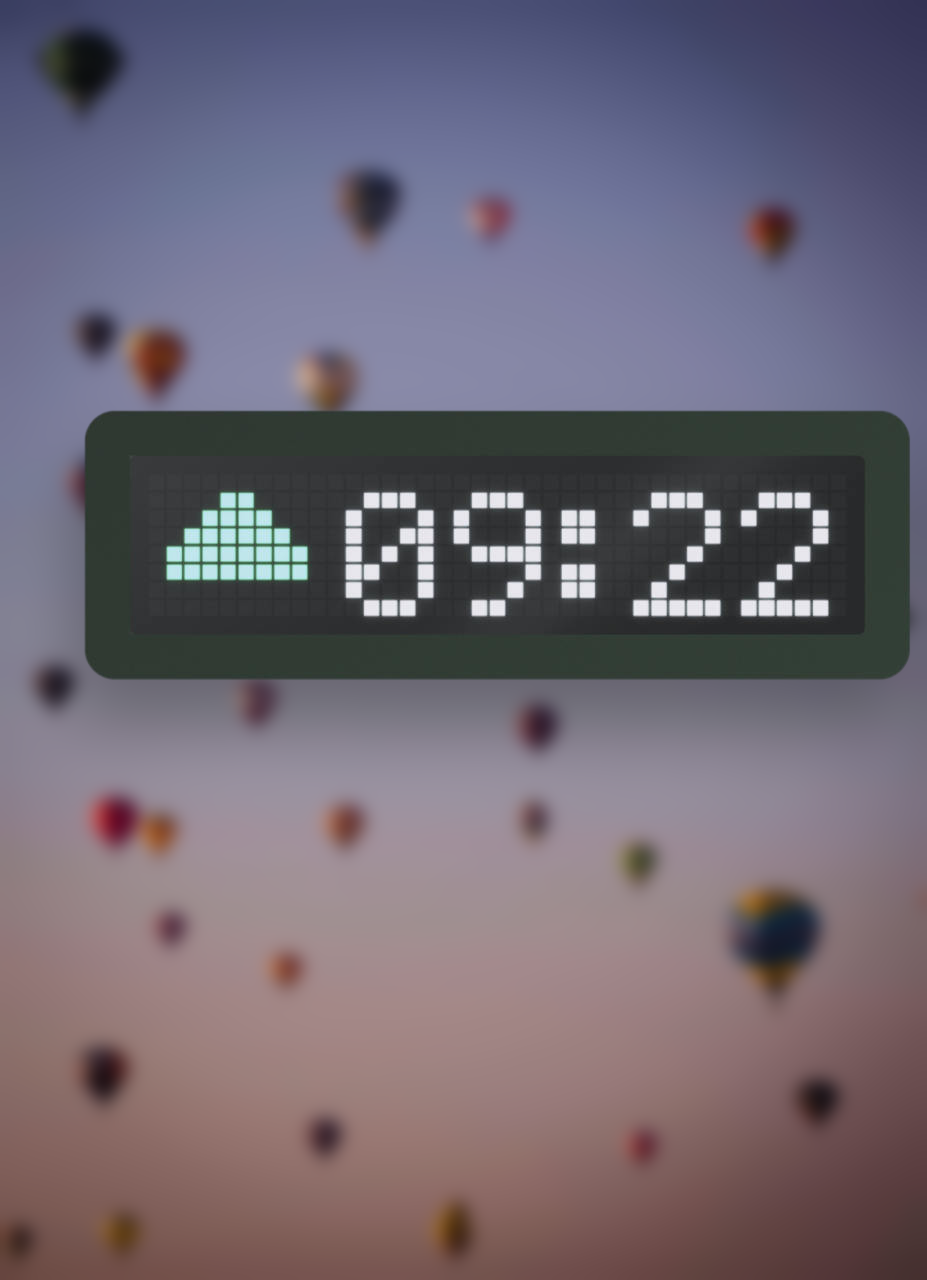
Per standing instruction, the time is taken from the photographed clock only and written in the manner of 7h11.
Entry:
9h22
